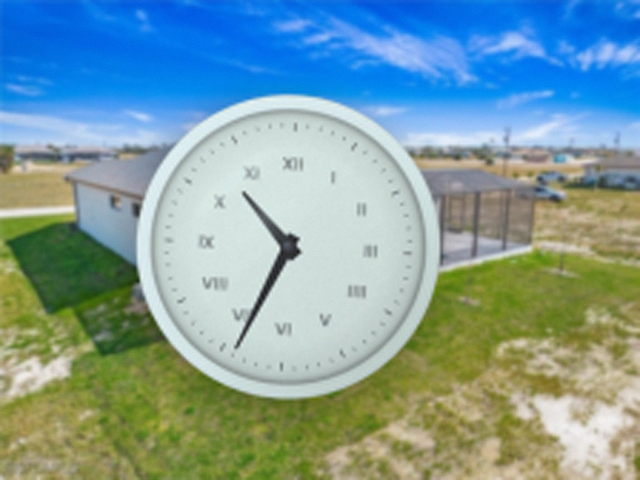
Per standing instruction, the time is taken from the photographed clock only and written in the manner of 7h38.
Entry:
10h34
